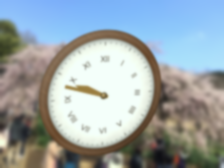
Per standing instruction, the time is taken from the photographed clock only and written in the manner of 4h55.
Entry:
9h48
